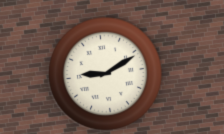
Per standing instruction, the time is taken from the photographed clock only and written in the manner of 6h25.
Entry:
9h11
